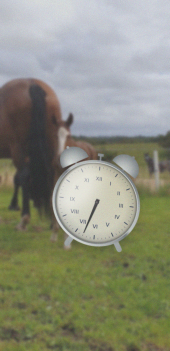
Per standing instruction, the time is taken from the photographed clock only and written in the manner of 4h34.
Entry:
6h33
